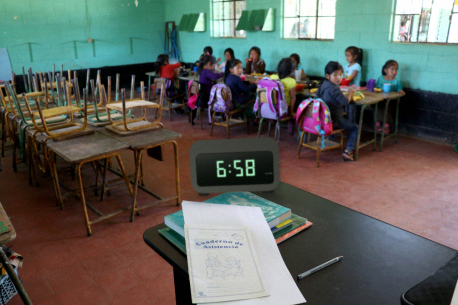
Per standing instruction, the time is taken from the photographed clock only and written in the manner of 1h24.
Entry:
6h58
